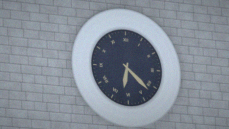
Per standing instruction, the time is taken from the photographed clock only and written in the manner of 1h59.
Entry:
6h22
